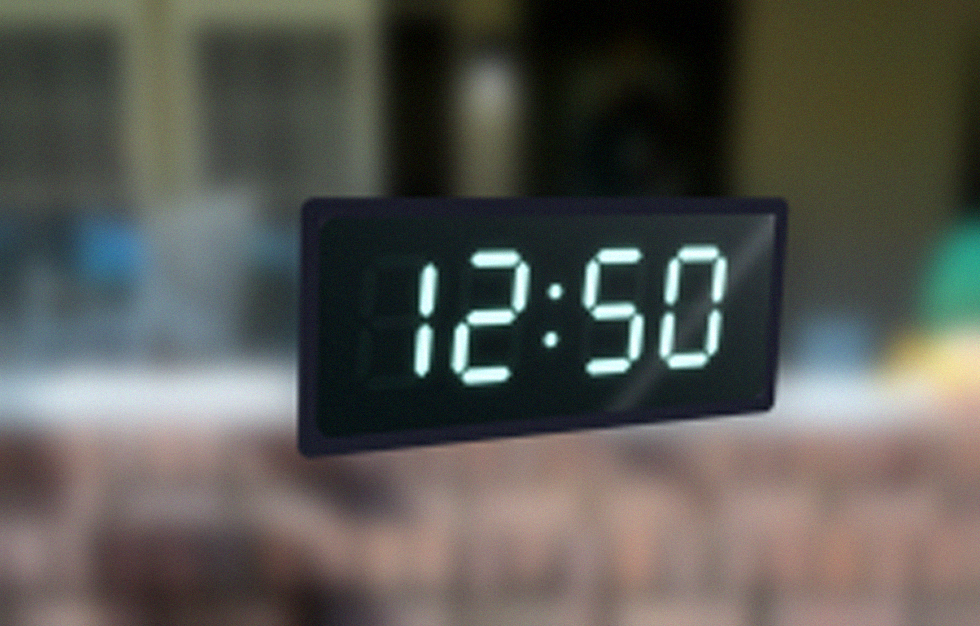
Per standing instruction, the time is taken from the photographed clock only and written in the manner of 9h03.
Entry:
12h50
